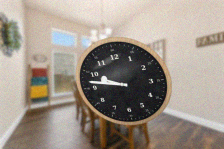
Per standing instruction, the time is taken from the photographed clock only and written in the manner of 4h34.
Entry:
9h47
